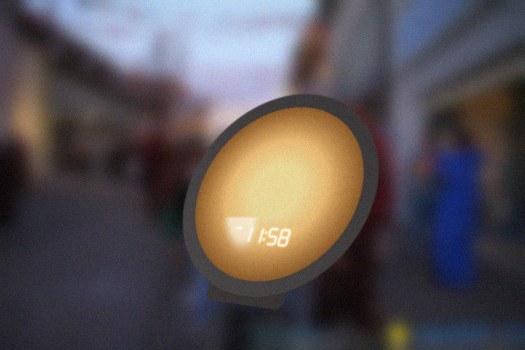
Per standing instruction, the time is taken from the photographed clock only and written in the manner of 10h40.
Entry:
11h58
